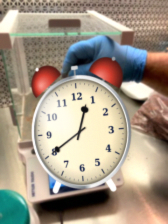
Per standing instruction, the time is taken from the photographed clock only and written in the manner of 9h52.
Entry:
12h40
